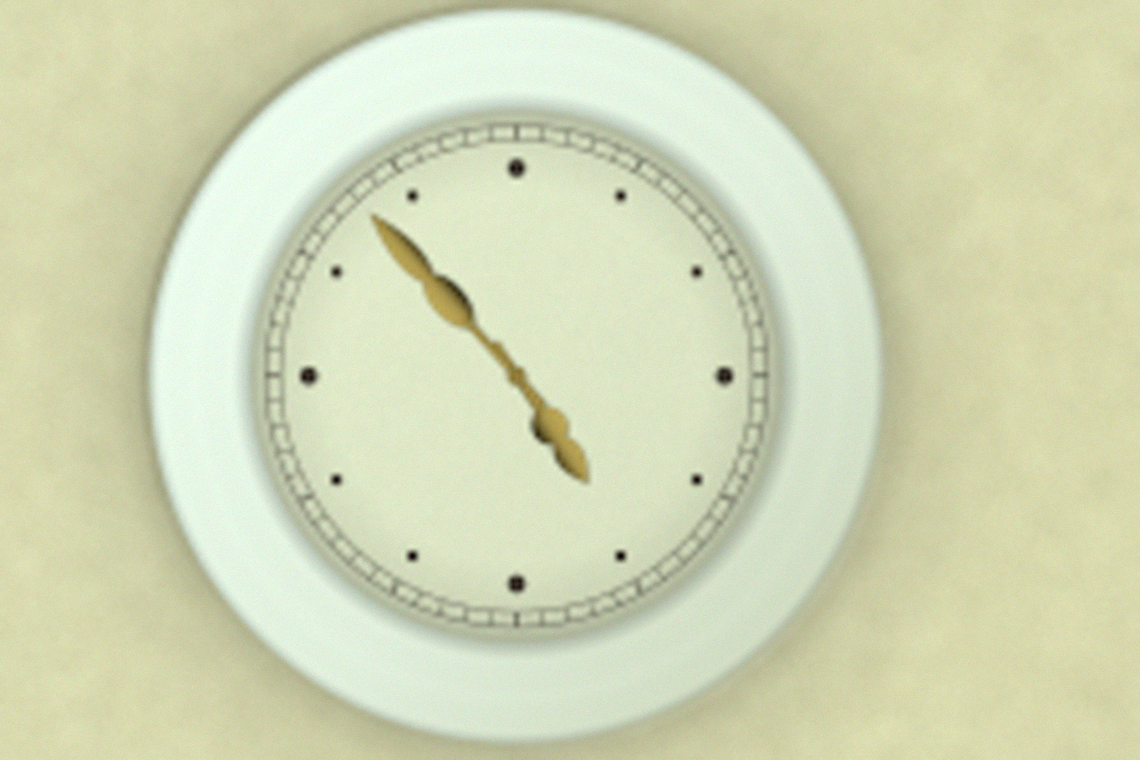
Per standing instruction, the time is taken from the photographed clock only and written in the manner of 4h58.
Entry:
4h53
